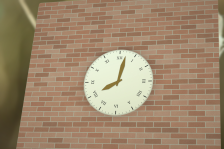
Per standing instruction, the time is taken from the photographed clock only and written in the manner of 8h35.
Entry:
8h02
